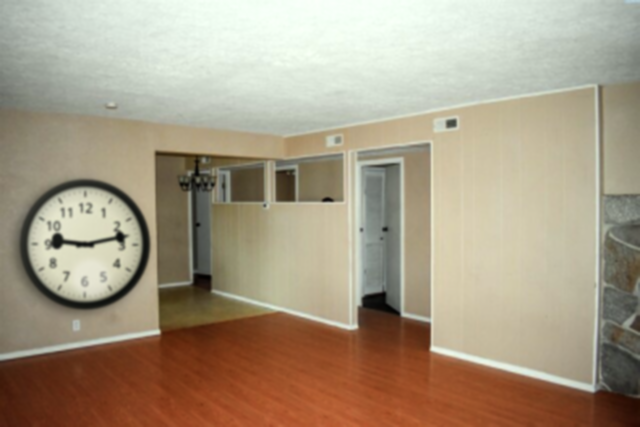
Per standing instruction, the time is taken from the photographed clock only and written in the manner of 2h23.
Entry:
9h13
